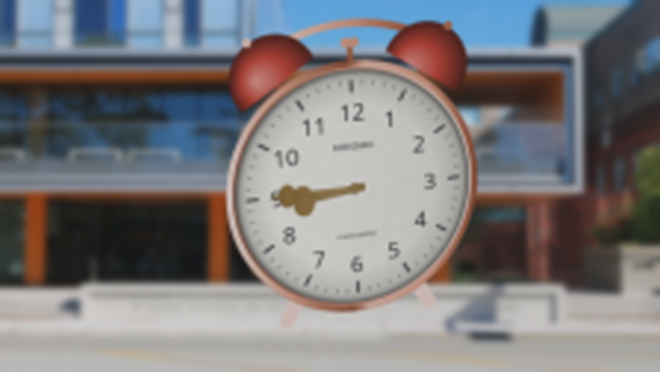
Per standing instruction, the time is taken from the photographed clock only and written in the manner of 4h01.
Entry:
8h45
